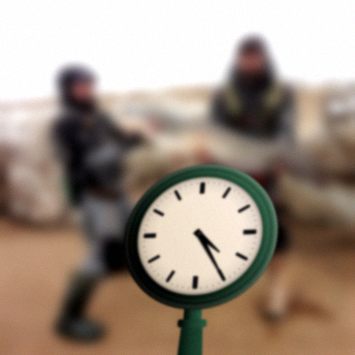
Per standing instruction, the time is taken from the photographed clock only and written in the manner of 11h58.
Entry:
4h25
